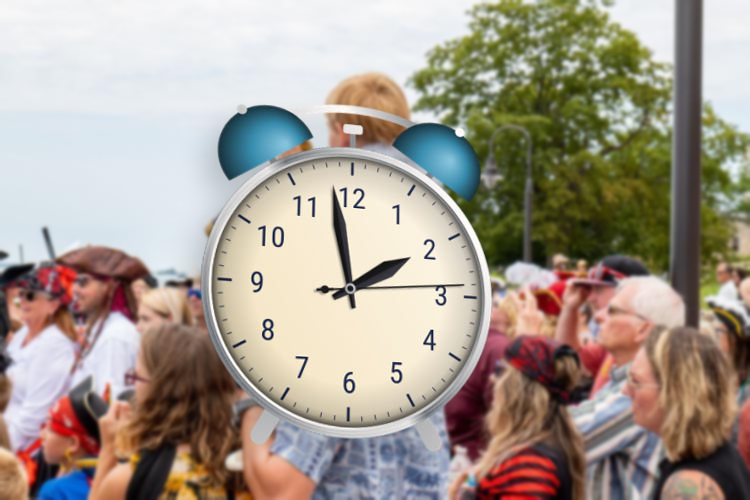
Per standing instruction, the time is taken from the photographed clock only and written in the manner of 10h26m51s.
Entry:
1h58m14s
